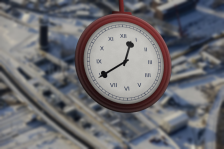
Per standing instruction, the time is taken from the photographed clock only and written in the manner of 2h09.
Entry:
12h40
